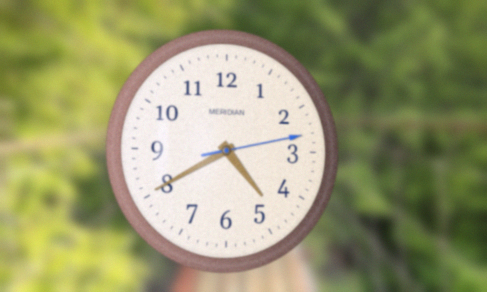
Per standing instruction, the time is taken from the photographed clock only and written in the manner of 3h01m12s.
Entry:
4h40m13s
